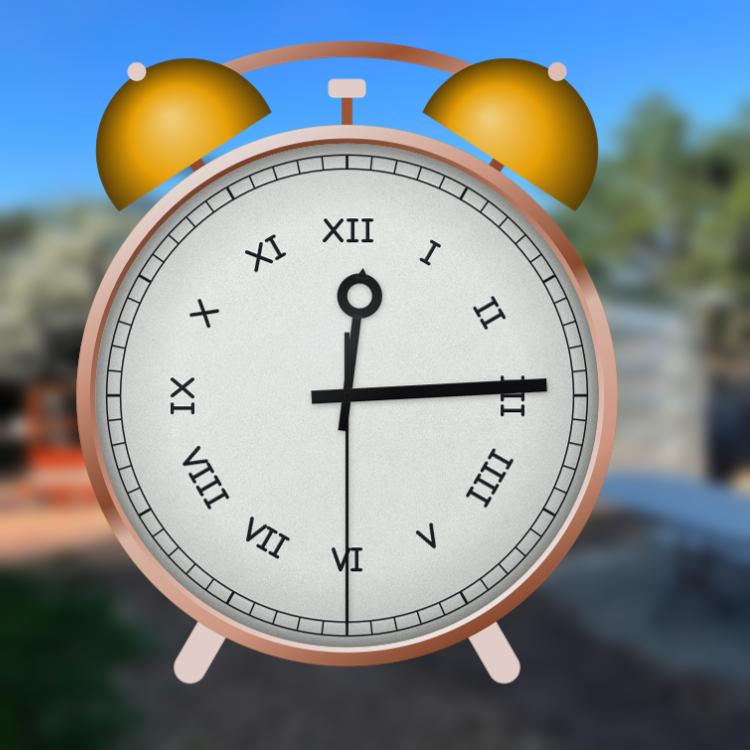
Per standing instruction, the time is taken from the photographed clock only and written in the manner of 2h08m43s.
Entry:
12h14m30s
